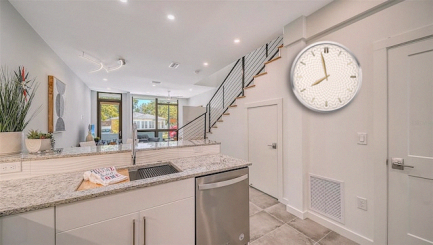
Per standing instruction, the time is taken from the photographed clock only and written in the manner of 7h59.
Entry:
7h58
